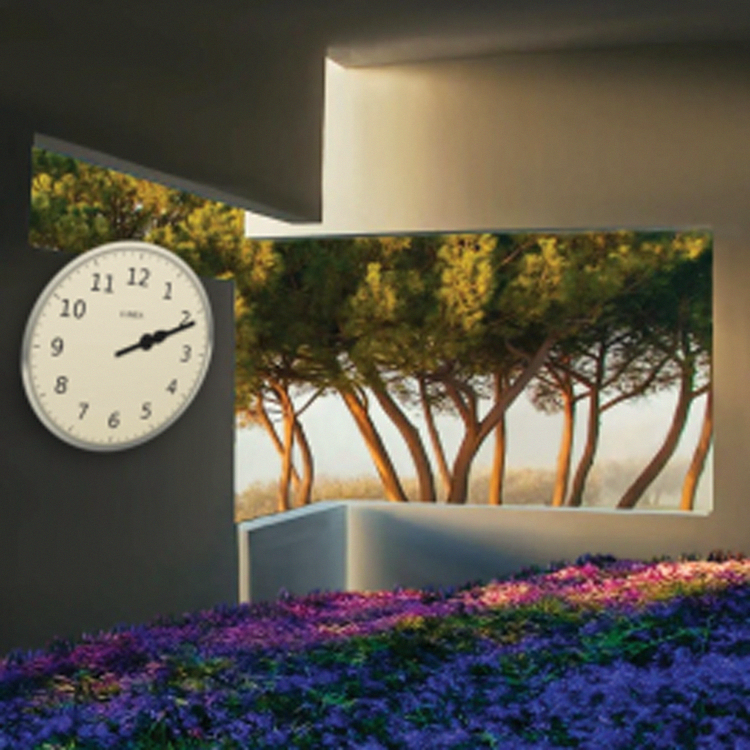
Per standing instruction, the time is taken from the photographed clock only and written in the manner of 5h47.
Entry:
2h11
